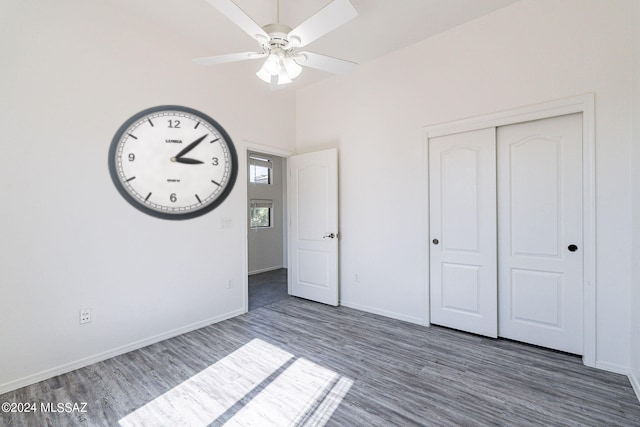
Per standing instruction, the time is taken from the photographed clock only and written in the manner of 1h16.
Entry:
3h08
